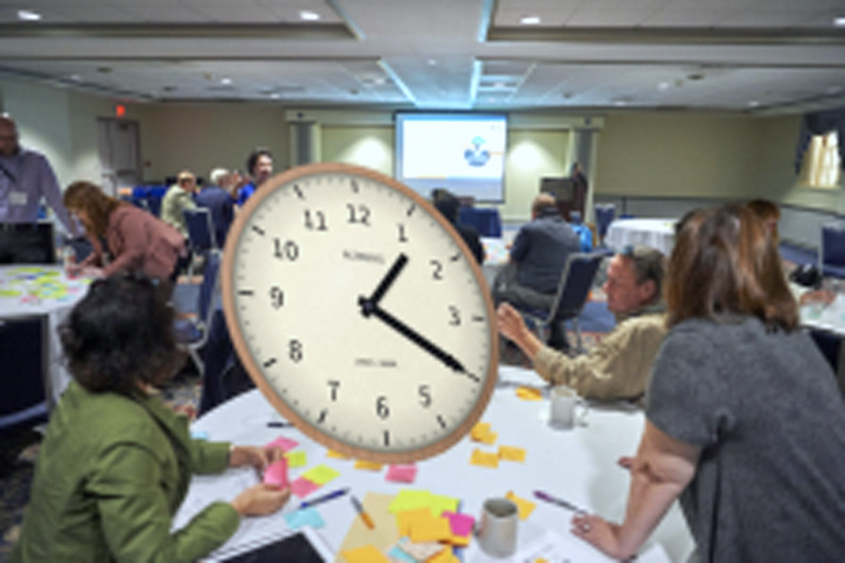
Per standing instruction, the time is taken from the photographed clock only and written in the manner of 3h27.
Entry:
1h20
